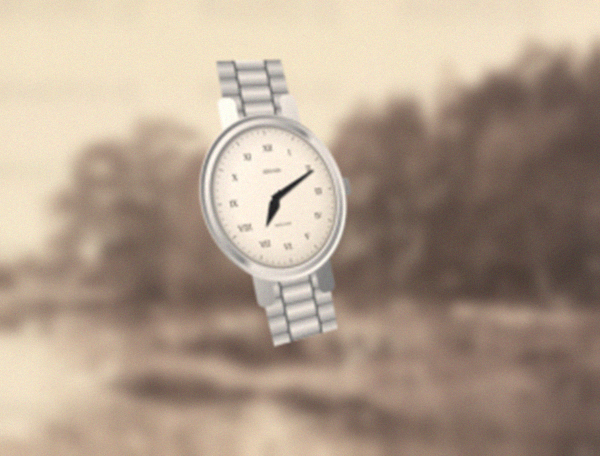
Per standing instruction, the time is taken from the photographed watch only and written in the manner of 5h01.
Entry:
7h11
